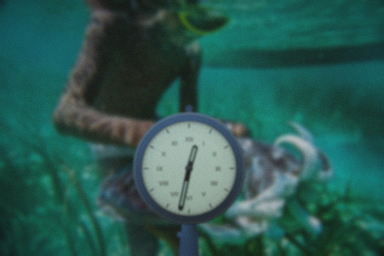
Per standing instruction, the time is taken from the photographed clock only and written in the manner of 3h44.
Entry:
12h32
